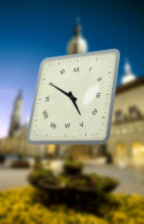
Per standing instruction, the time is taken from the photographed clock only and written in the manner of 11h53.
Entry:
4h50
